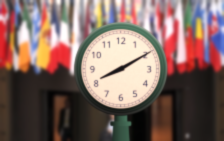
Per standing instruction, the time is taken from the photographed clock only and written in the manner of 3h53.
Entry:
8h10
